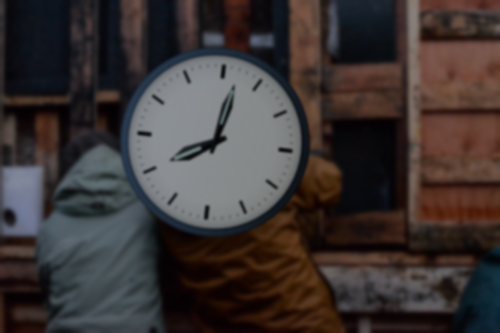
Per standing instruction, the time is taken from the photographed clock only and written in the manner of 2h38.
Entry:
8h02
